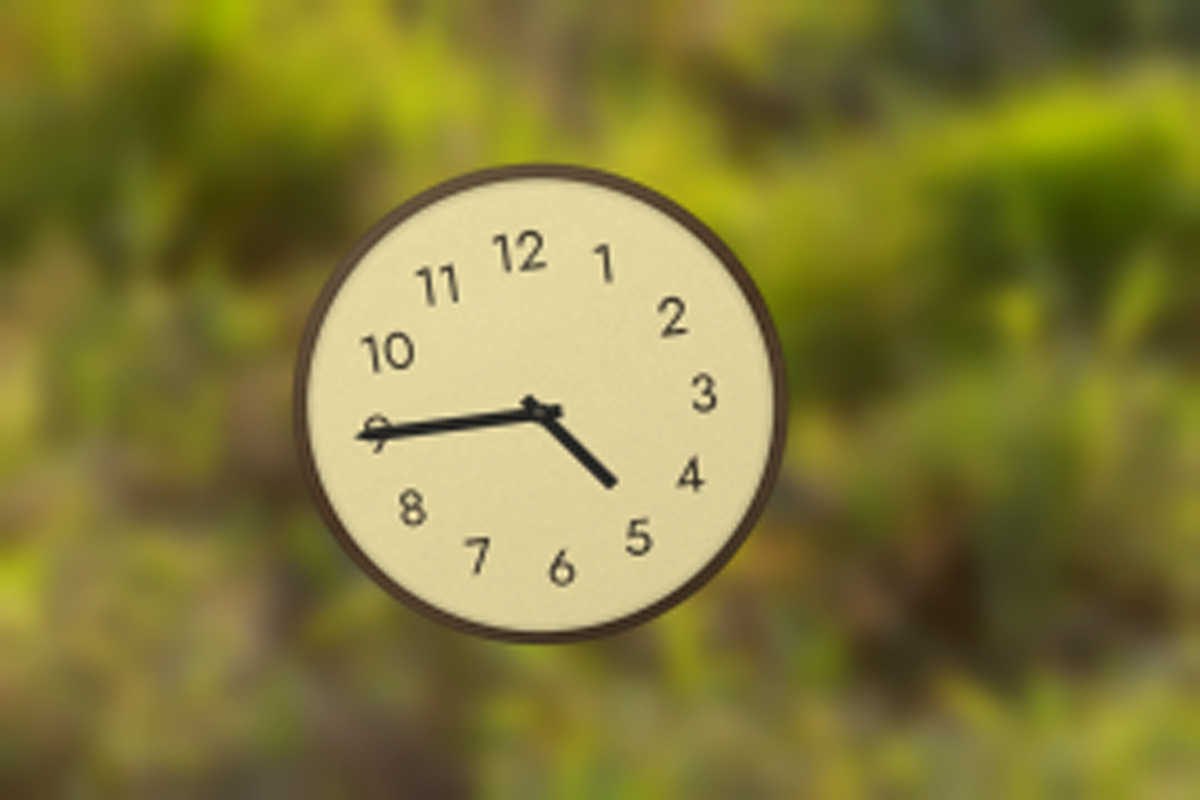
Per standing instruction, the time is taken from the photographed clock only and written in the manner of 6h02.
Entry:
4h45
